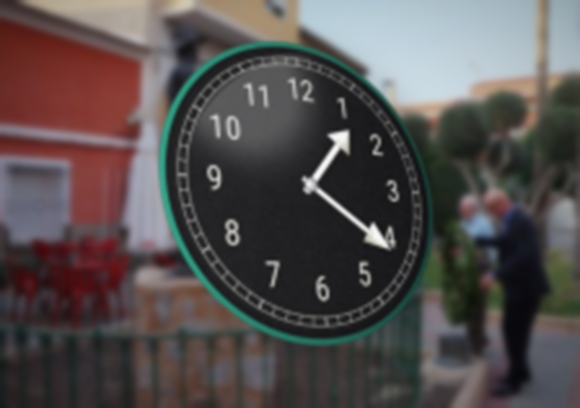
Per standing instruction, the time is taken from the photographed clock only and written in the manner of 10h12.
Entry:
1h21
